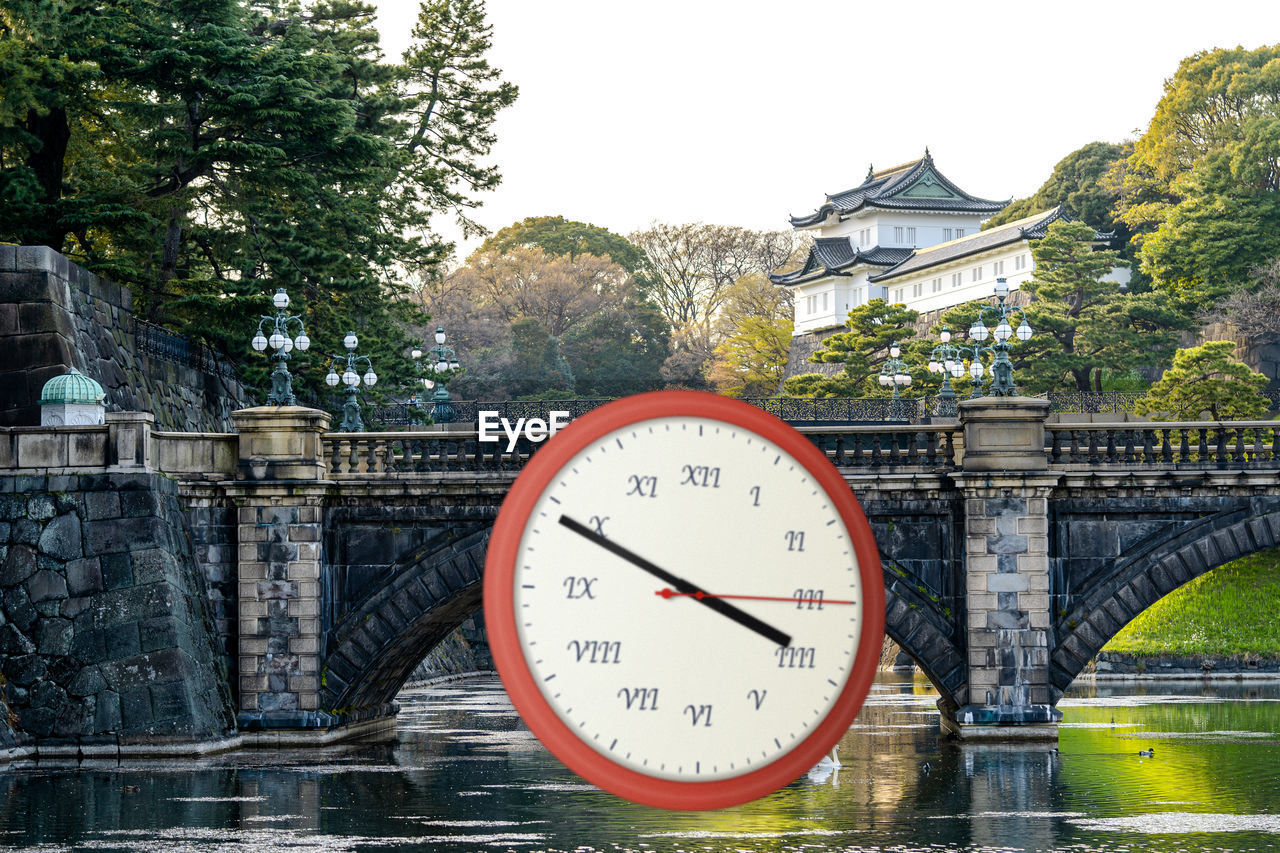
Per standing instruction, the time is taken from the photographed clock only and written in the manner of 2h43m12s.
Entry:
3h49m15s
